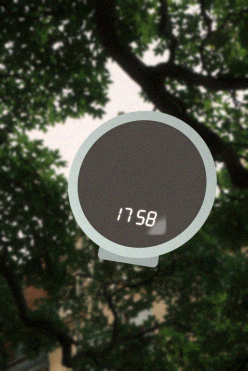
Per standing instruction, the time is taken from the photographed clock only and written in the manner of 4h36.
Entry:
17h58
